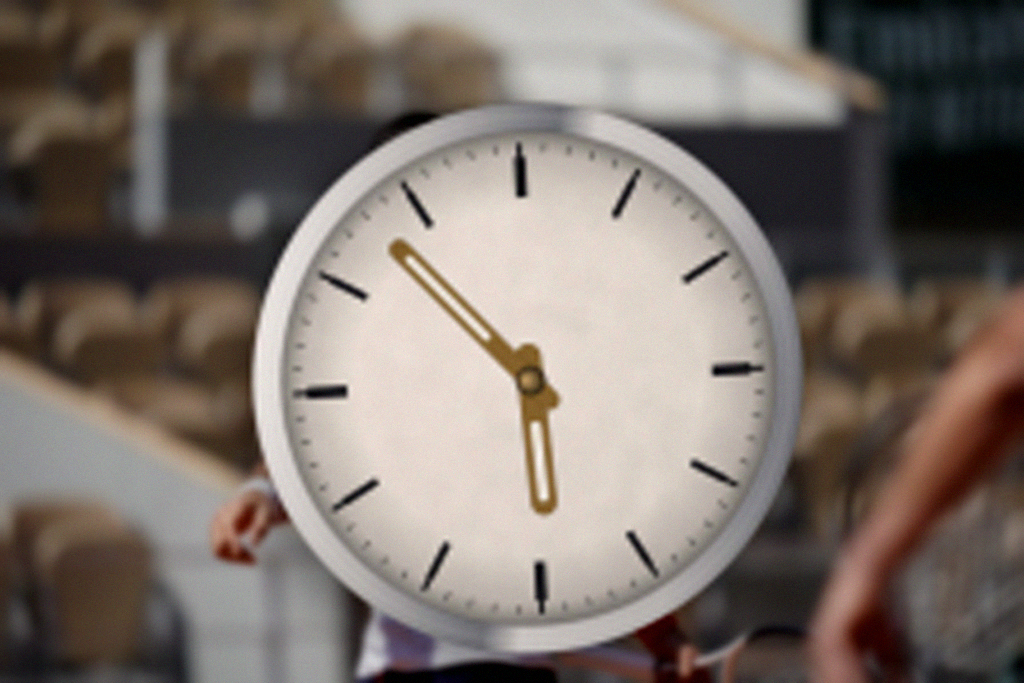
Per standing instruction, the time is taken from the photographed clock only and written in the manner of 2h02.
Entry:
5h53
